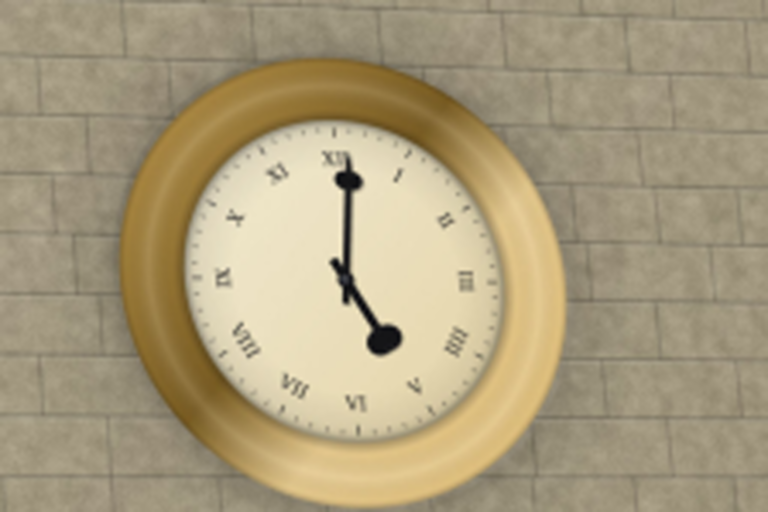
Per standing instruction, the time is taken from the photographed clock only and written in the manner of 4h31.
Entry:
5h01
